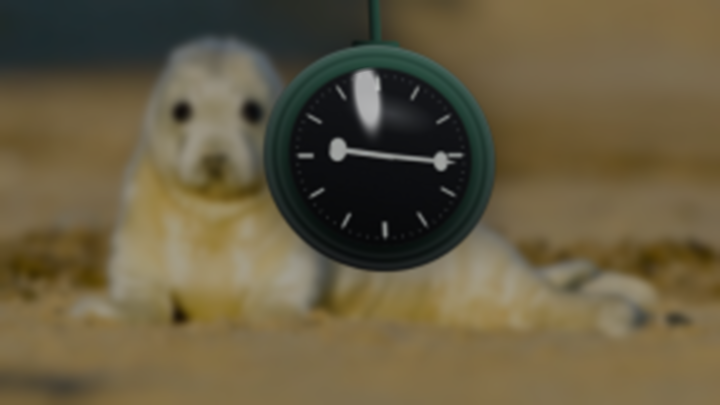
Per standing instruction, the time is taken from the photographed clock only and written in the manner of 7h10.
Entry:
9h16
